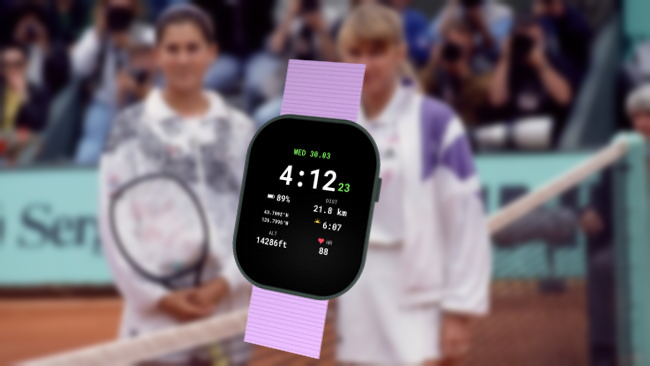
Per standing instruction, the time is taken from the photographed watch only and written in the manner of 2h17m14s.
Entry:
4h12m23s
